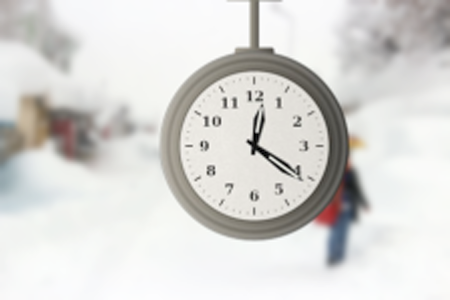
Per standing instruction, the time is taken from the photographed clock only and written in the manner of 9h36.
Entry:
12h21
